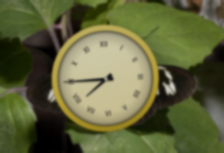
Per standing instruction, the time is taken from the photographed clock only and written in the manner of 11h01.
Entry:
7h45
